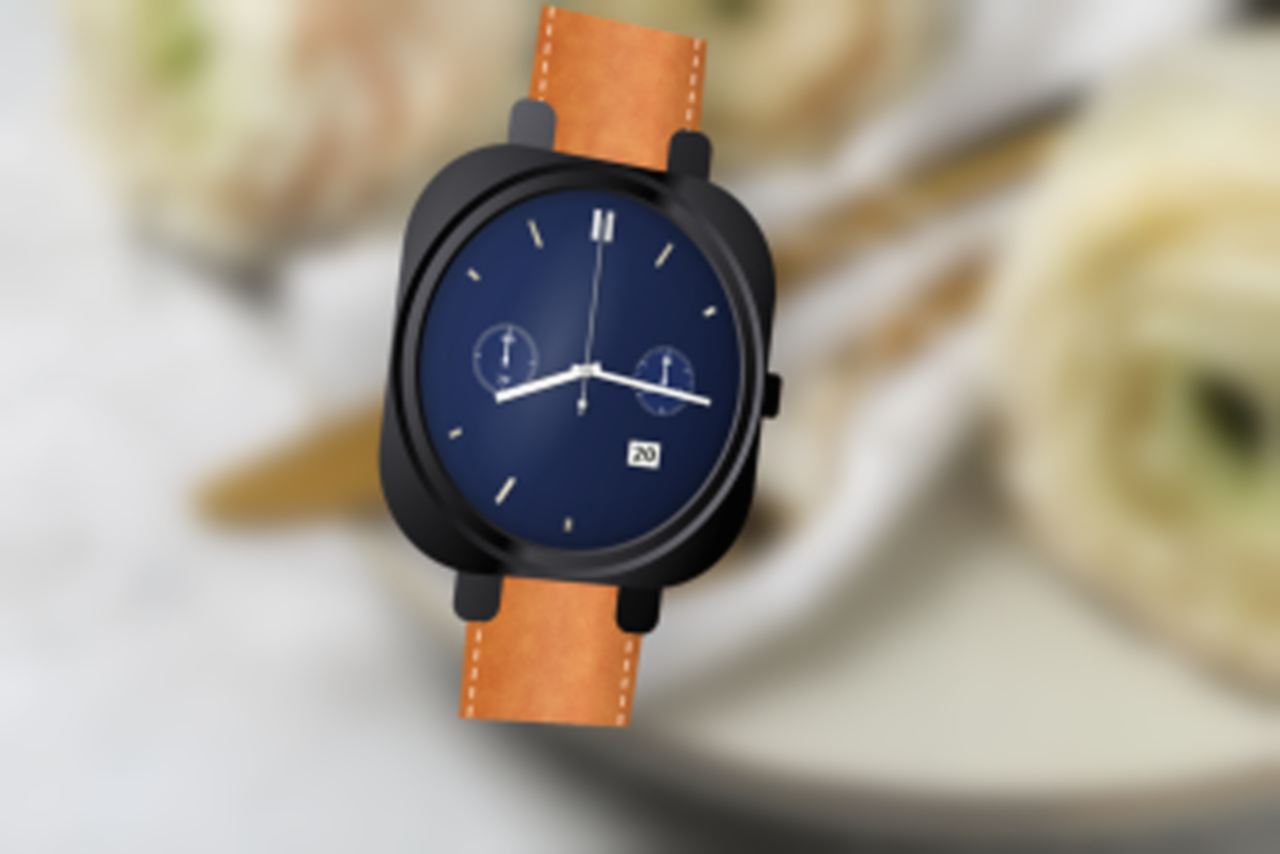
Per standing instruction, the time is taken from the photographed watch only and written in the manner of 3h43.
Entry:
8h16
